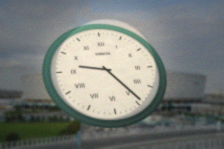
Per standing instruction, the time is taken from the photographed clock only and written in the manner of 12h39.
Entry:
9h24
